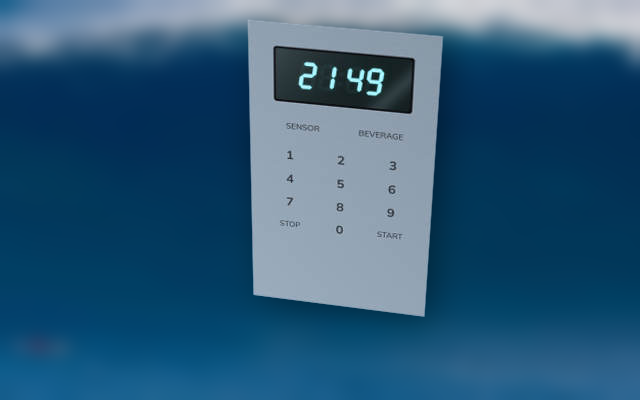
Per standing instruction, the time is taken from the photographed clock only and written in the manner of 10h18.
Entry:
21h49
